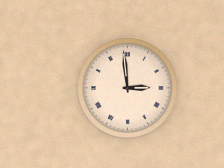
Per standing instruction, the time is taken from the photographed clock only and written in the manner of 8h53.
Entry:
2h59
